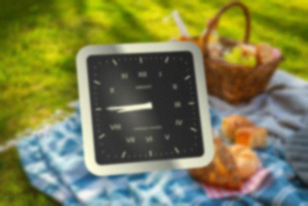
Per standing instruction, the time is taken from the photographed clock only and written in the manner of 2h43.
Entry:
8h45
